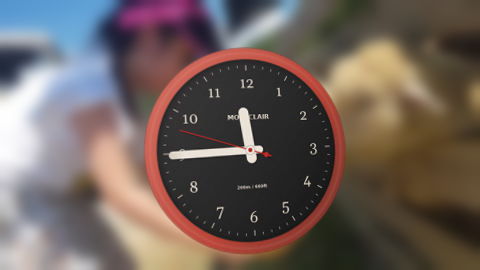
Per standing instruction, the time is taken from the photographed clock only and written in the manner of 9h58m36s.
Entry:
11h44m48s
